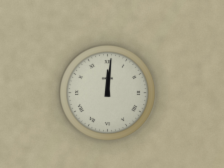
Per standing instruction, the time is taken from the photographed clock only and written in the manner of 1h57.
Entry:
12h01
